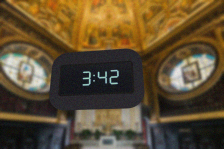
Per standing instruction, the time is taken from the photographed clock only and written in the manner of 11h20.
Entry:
3h42
